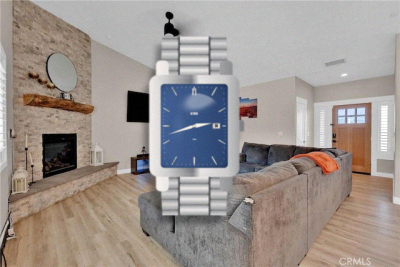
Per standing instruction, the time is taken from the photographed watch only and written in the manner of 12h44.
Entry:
2h42
